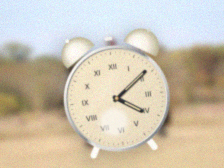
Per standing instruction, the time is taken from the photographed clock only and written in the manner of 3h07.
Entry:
4h09
